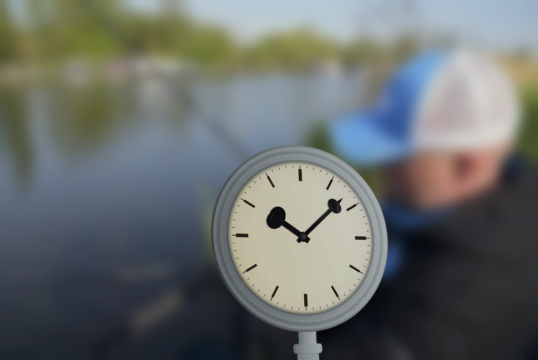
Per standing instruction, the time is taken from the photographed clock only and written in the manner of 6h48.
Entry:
10h08
